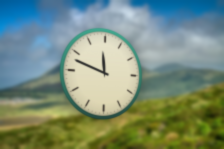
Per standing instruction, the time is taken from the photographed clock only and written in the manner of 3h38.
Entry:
11h48
